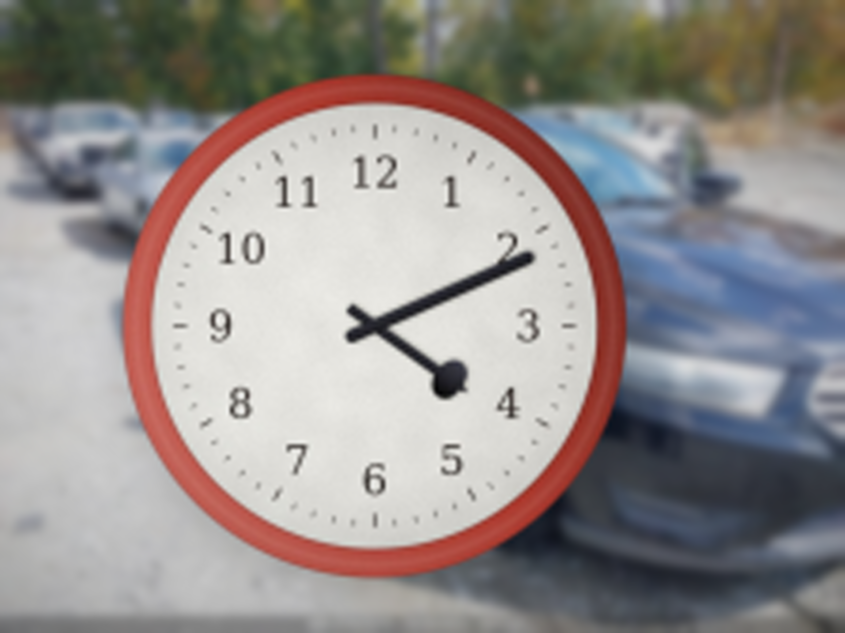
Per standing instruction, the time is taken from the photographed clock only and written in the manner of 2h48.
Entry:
4h11
